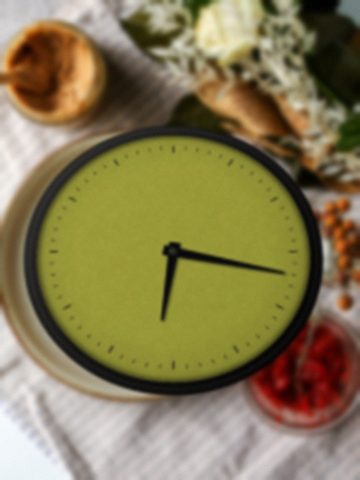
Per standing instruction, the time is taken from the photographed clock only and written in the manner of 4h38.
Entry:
6h17
